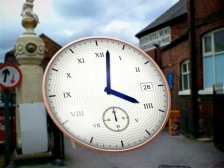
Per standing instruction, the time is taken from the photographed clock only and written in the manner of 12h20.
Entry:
4h02
